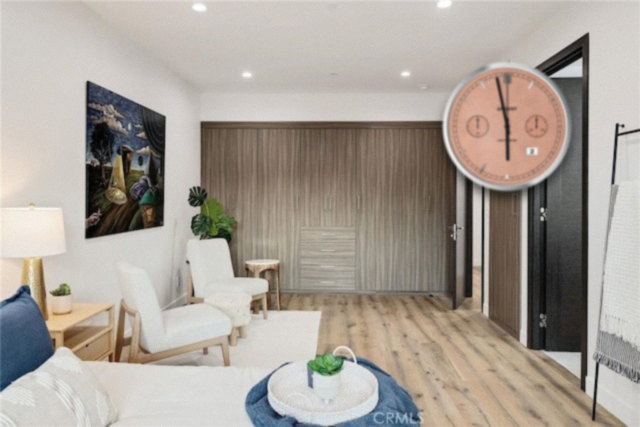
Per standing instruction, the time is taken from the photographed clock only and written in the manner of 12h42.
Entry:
5h58
